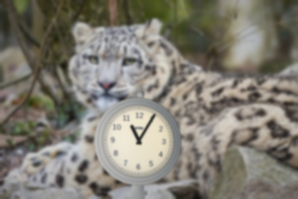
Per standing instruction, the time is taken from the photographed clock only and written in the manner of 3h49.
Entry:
11h05
